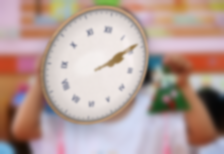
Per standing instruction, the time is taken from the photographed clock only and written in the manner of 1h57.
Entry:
2h09
